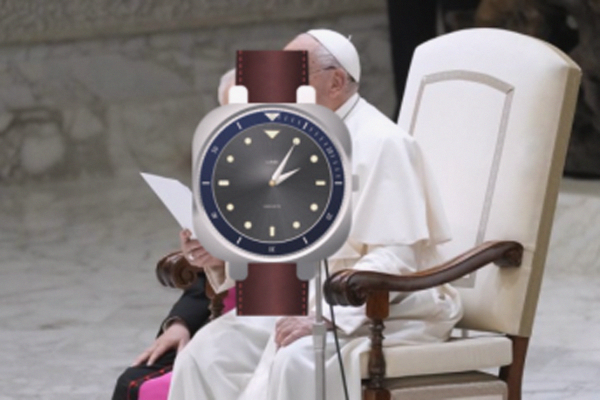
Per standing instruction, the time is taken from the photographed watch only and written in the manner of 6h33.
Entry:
2h05
